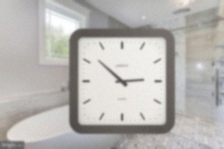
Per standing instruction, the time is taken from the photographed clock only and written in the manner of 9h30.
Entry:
2h52
